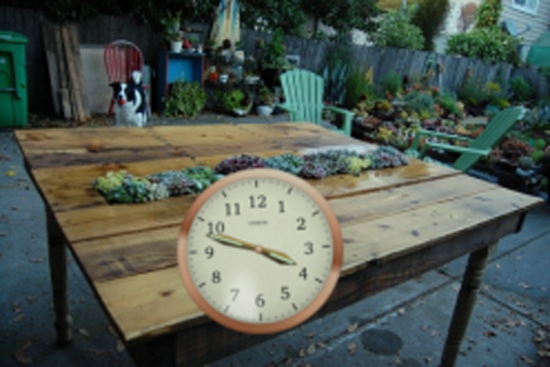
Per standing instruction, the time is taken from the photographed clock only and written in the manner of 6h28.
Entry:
3h48
